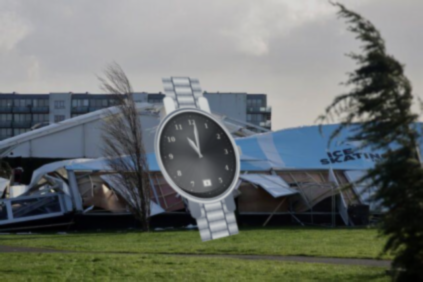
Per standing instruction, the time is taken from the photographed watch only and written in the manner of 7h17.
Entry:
11h01
